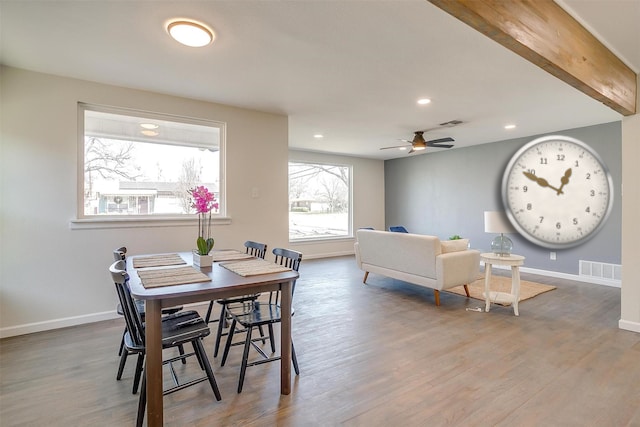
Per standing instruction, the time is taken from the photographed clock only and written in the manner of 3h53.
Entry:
12h49
